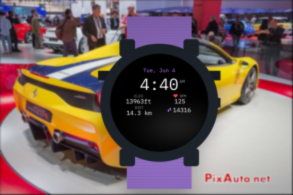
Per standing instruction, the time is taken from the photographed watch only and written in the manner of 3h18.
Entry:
4h40
